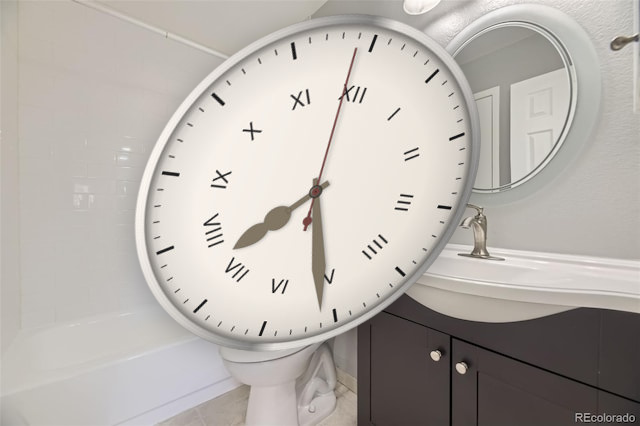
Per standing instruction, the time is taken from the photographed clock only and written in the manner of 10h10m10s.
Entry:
7h25m59s
